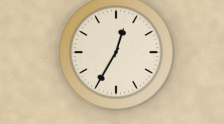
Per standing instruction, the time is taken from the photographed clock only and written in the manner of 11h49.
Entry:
12h35
